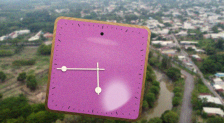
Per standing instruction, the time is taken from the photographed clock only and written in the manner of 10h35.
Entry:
5h44
